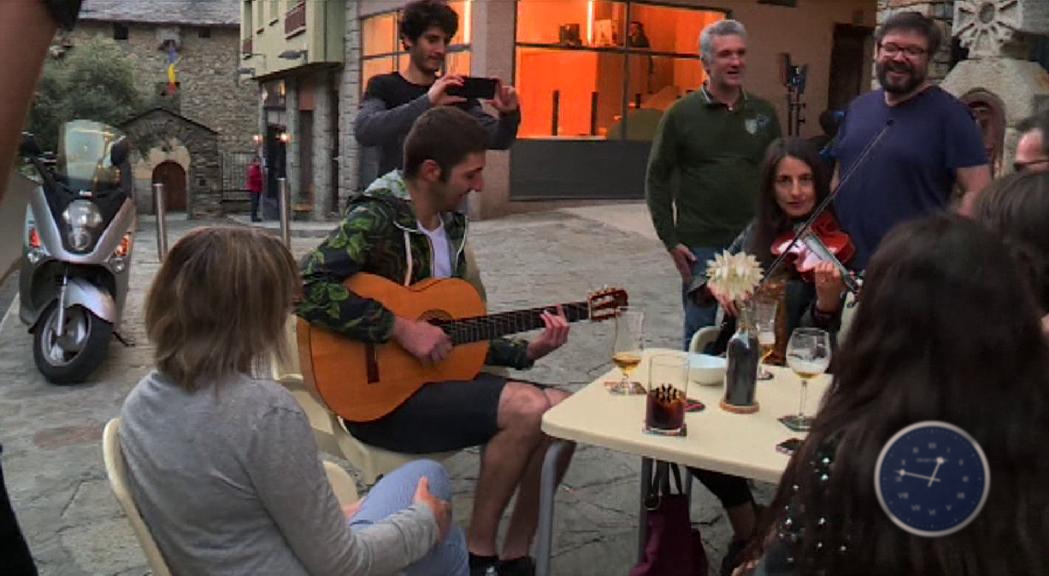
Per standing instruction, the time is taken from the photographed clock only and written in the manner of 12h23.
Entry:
12h47
